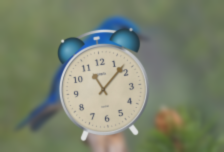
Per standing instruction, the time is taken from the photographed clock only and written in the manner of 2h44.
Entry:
11h08
